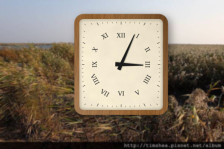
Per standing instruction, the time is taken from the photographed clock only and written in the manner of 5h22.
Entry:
3h04
